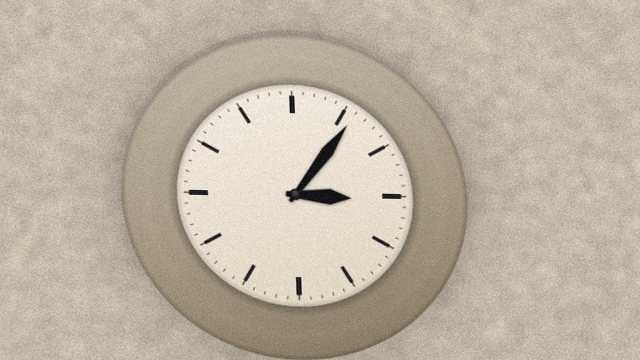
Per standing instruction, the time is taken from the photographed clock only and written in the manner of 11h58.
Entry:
3h06
